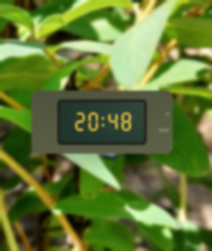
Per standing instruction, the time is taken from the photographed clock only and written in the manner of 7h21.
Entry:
20h48
